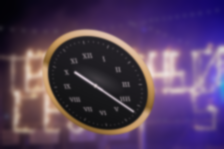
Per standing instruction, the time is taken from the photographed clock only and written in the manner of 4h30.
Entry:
10h22
